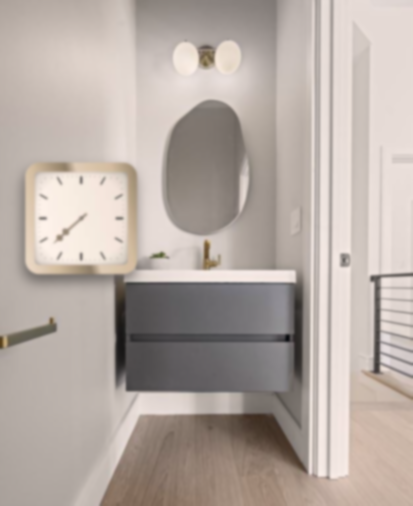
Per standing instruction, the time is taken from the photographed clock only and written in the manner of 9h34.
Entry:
7h38
